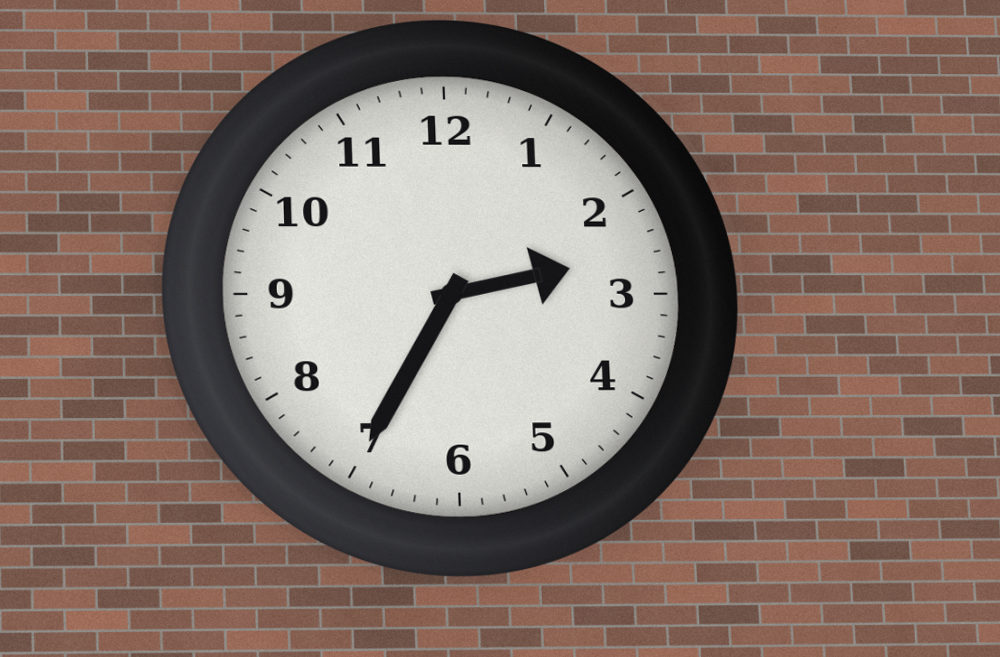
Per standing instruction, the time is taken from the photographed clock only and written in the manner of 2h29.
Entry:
2h35
